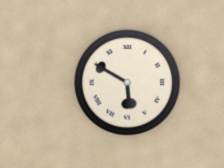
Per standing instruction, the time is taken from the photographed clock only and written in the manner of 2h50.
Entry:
5h50
